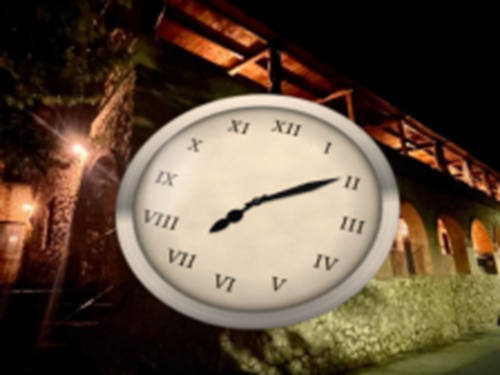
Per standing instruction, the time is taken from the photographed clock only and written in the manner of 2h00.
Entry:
7h09
